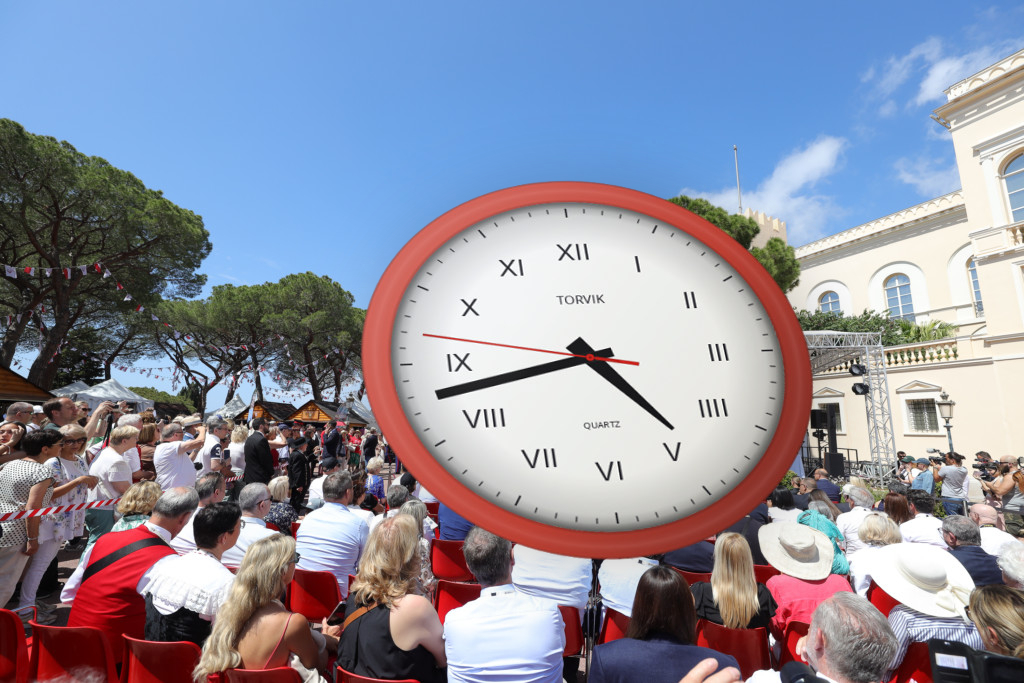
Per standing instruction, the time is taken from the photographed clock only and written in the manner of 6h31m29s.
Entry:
4h42m47s
